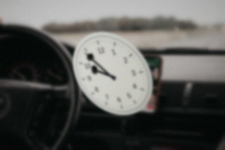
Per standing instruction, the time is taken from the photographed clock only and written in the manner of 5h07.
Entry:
9h54
